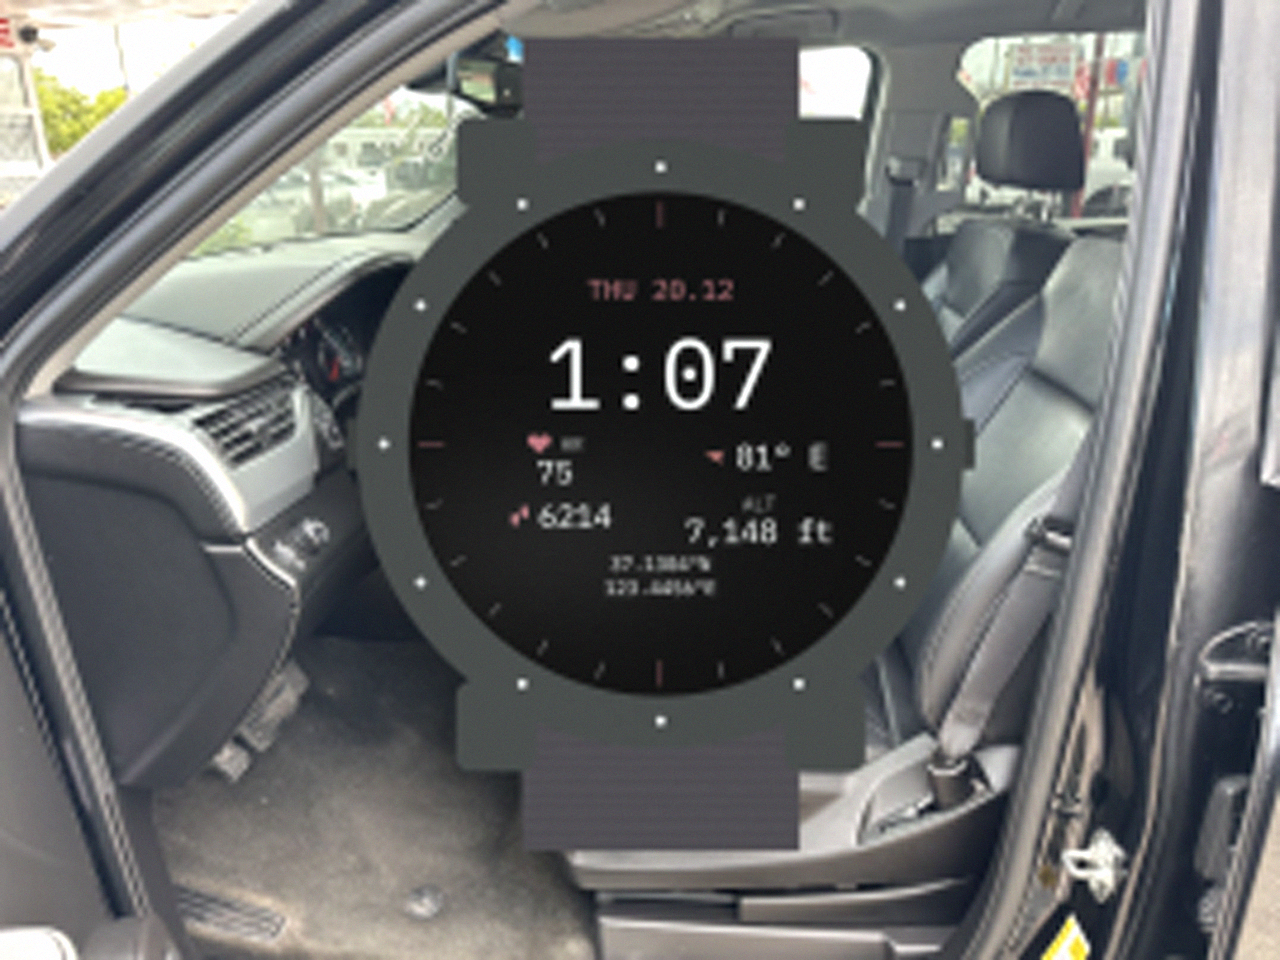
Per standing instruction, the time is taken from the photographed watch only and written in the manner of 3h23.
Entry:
1h07
